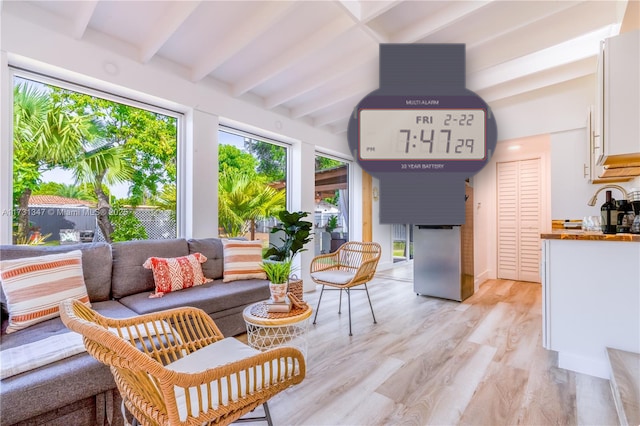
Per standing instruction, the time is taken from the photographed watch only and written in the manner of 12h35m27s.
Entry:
7h47m29s
